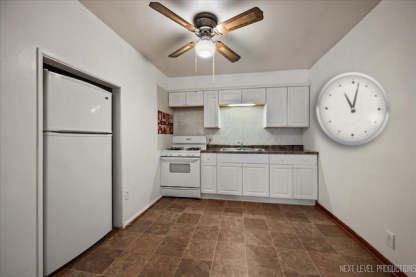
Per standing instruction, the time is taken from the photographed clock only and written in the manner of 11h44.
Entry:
11h02
